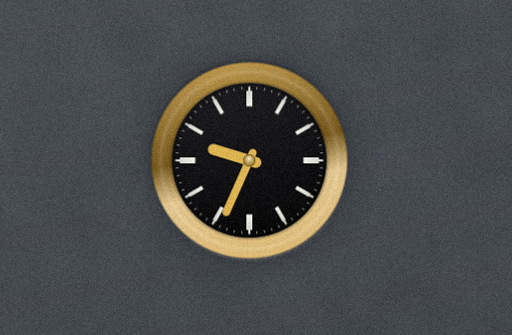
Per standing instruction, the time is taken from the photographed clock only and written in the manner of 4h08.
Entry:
9h34
